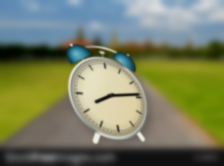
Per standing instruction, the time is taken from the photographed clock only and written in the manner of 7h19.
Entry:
8h14
